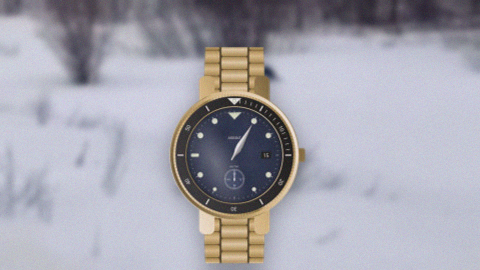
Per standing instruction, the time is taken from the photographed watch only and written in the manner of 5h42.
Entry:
1h05
